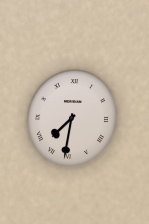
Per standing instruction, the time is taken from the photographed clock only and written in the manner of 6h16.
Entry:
7h31
